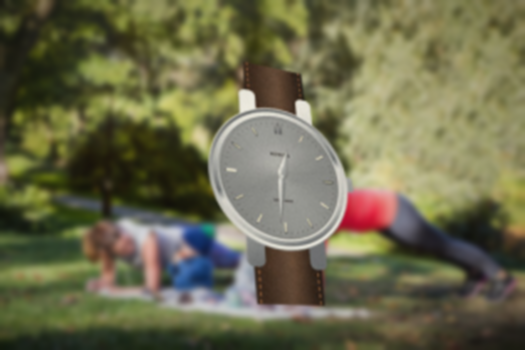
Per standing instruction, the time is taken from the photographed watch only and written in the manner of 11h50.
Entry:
12h31
